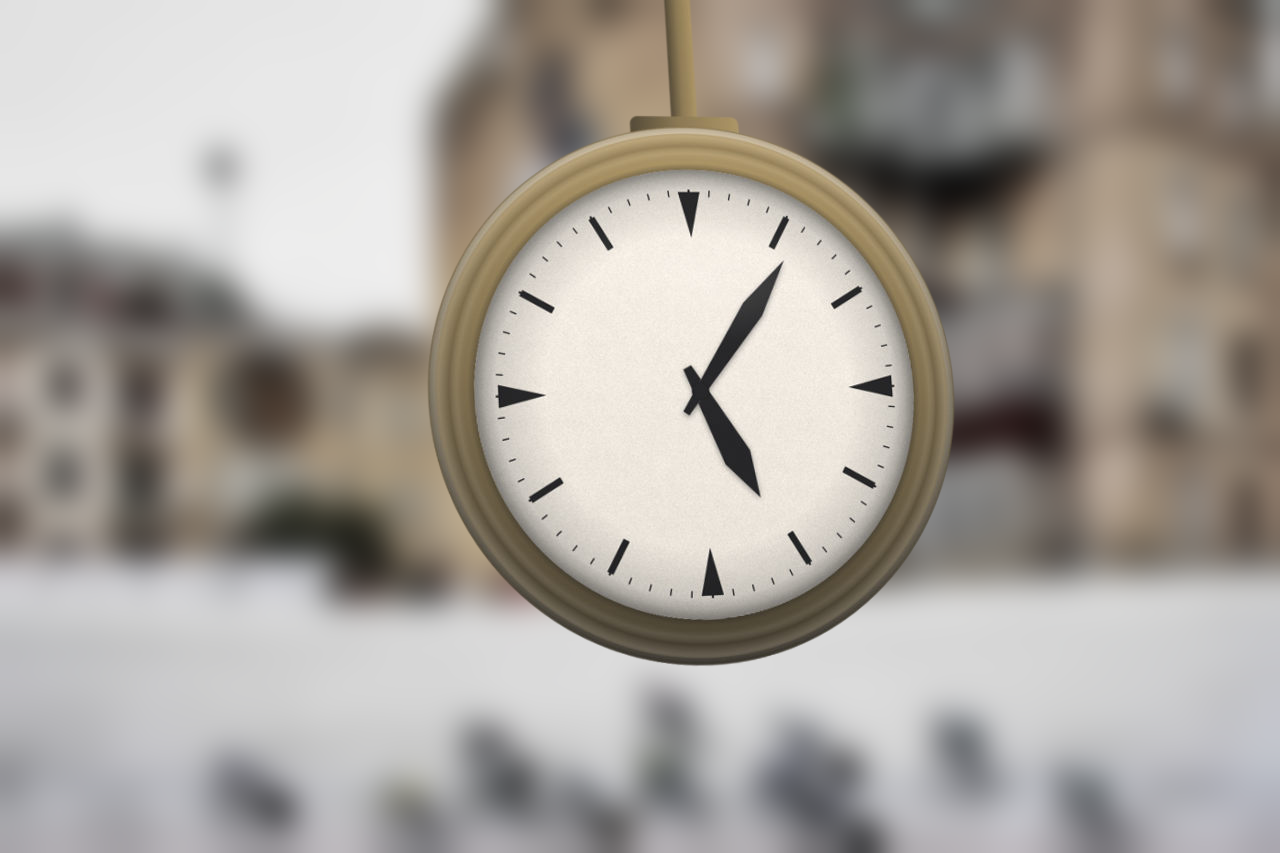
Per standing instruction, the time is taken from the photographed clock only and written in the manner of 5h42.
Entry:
5h06
